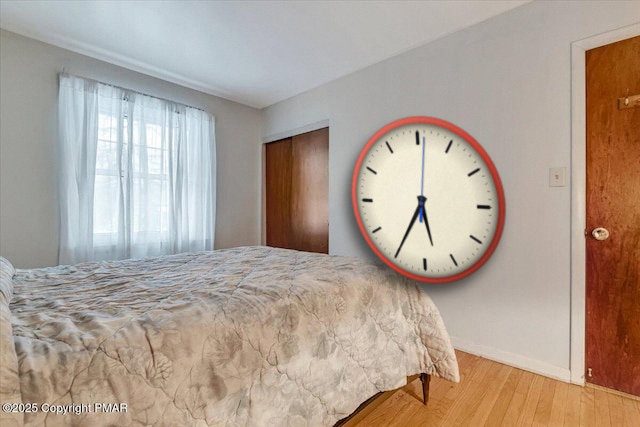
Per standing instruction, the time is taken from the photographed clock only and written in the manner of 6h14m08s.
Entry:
5h35m01s
